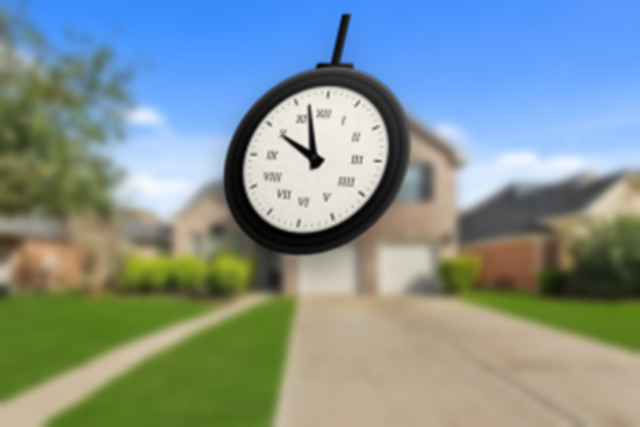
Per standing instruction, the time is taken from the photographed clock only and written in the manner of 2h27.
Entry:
9h57
